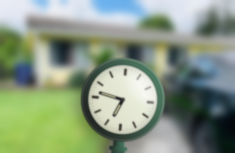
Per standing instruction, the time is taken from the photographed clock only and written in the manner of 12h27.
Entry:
6h47
